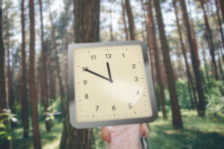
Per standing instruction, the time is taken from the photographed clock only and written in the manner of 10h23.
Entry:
11h50
